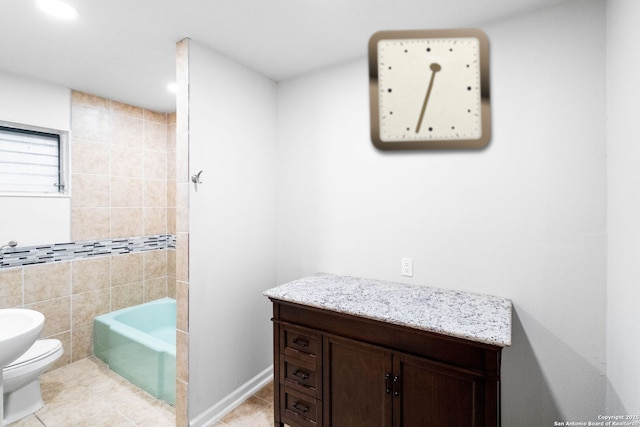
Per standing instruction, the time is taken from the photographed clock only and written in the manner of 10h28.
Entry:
12h33
